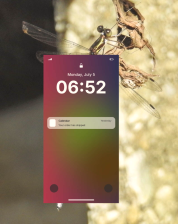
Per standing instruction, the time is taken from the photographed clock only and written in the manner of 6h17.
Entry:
6h52
